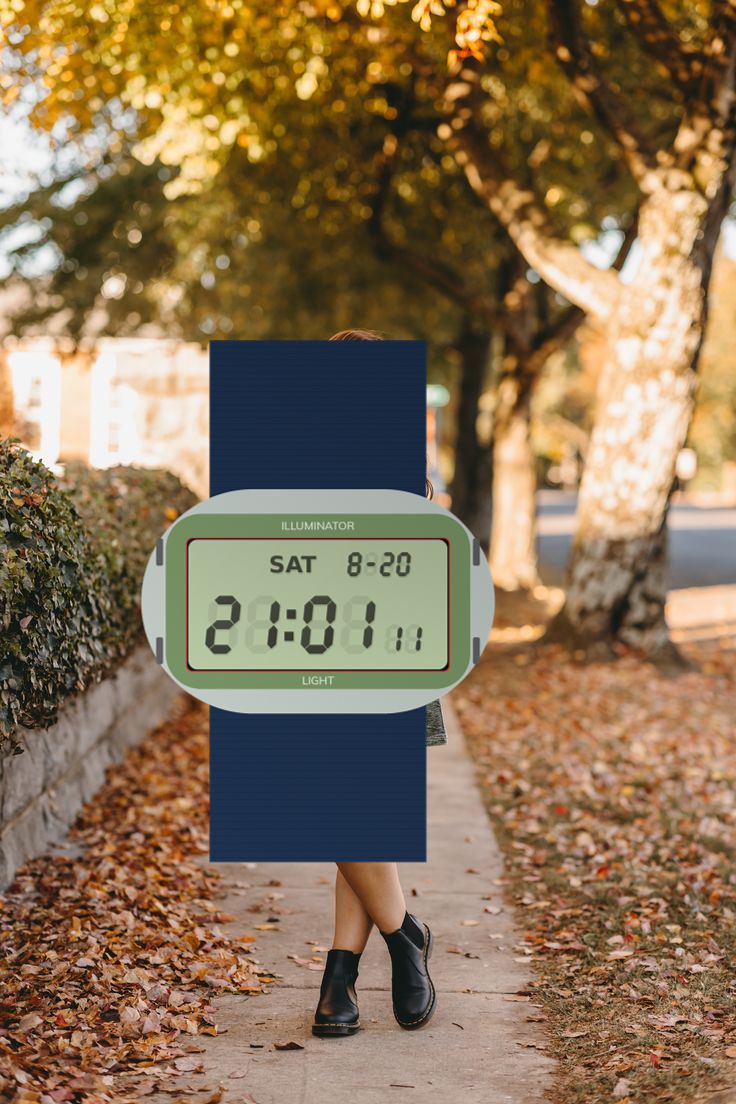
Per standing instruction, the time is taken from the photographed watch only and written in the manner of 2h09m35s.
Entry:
21h01m11s
